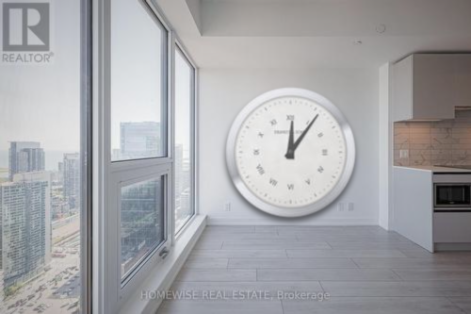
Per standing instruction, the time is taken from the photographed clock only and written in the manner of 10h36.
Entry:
12h06
